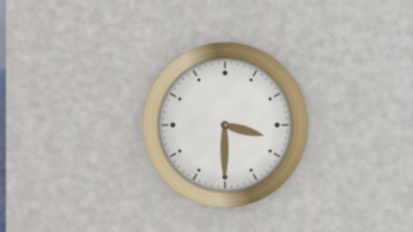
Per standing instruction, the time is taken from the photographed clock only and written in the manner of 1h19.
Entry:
3h30
